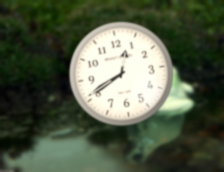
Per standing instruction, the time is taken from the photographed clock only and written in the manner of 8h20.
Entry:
12h41
